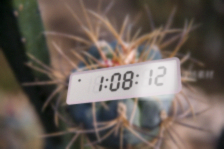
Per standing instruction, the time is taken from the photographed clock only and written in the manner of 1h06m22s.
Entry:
1h08m12s
